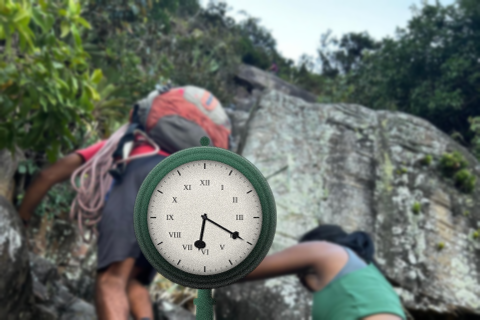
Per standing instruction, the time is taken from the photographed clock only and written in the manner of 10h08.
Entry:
6h20
